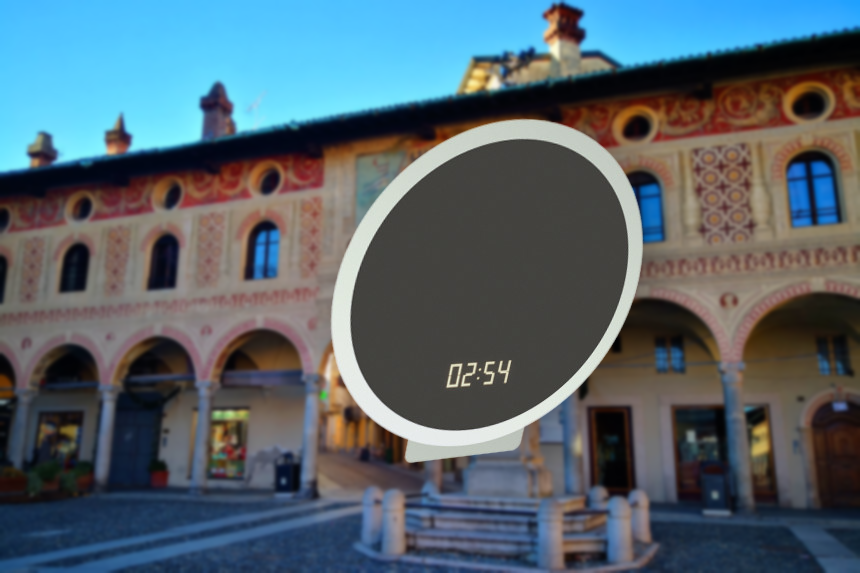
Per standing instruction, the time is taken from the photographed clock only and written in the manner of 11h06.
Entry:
2h54
